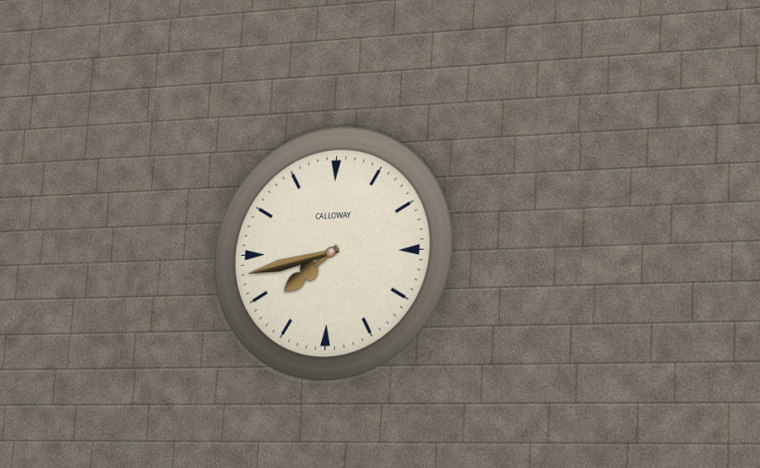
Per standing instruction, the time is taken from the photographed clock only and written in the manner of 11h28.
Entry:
7h43
